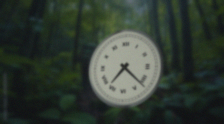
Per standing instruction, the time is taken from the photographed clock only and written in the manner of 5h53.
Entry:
7h22
